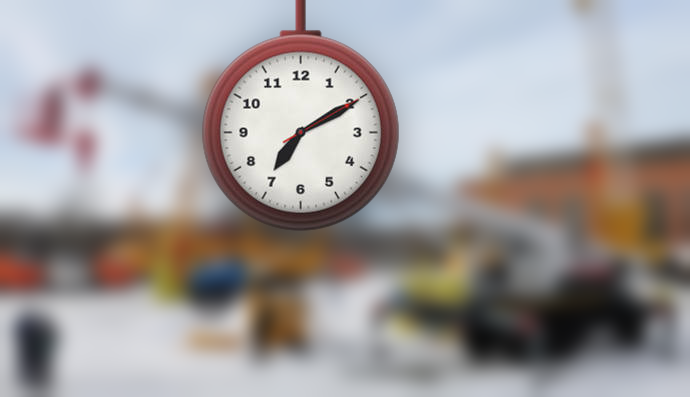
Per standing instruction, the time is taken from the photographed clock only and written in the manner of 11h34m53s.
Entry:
7h10m10s
